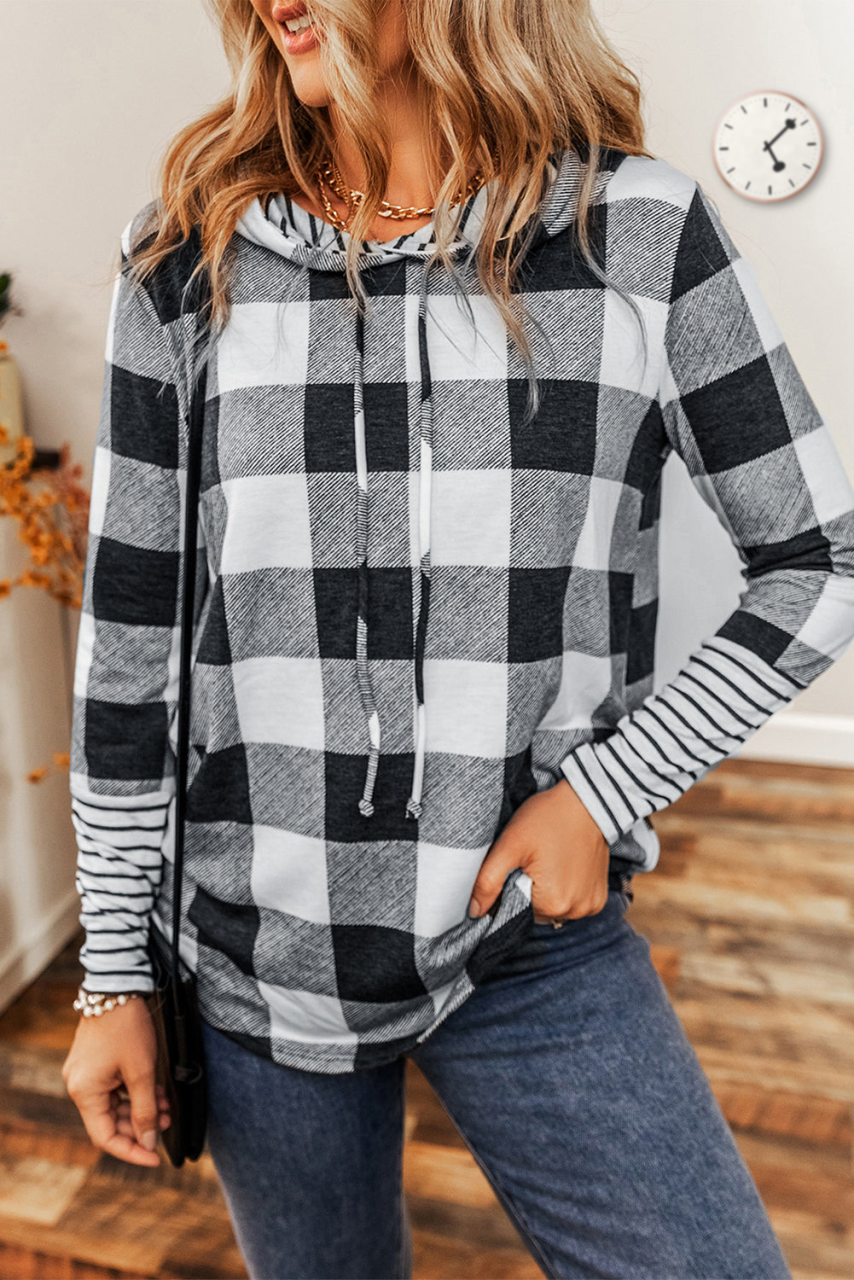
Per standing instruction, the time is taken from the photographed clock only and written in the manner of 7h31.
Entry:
5h08
